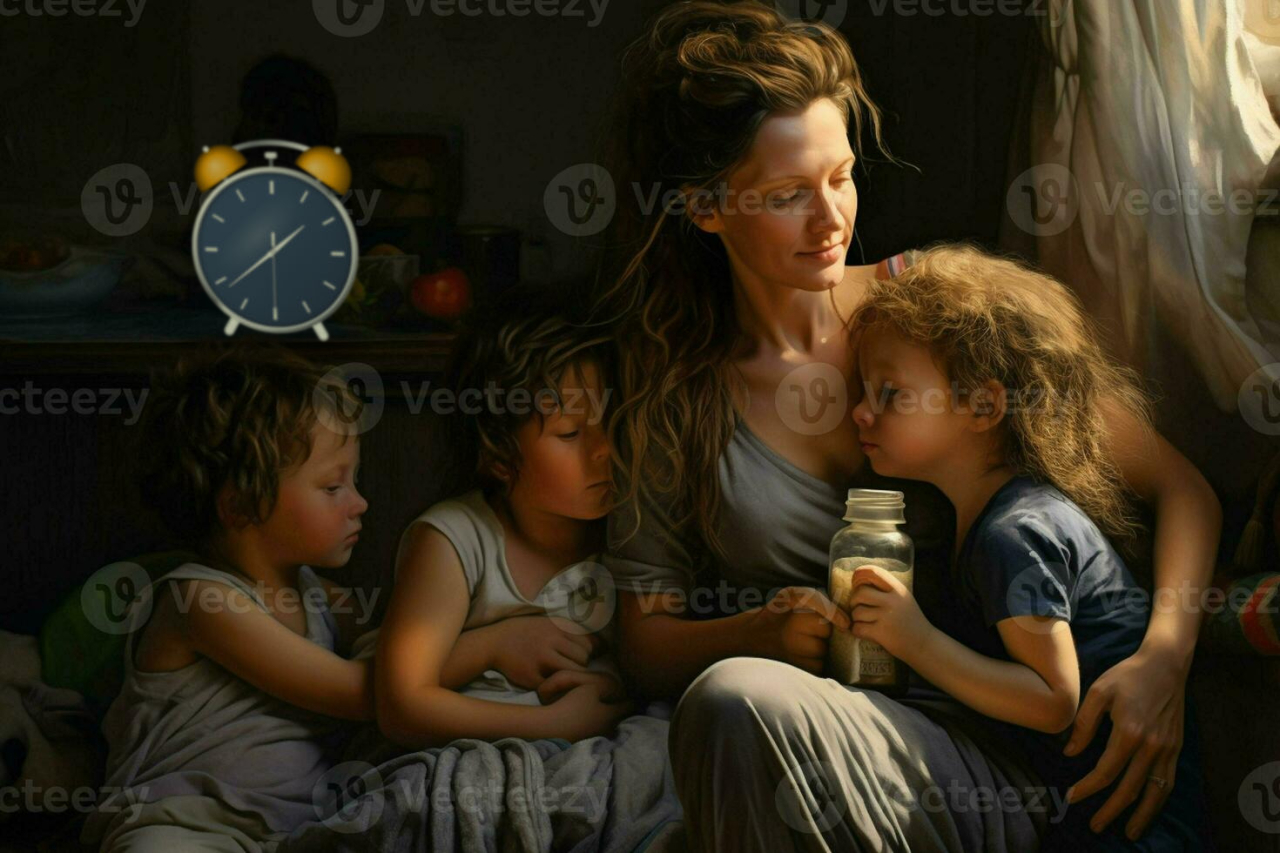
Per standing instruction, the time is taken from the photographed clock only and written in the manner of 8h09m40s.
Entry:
1h38m30s
